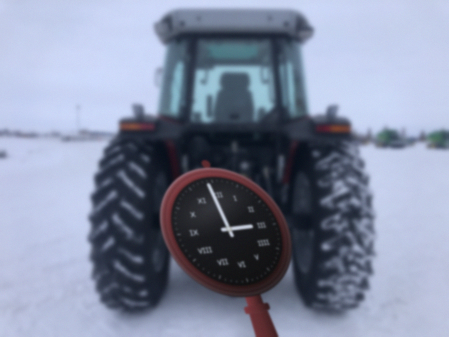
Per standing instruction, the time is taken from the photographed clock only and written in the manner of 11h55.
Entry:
2h59
